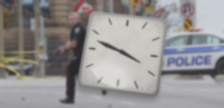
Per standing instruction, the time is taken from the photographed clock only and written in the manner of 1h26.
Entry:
3h48
